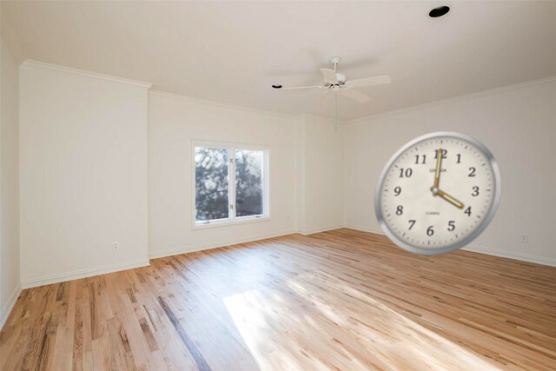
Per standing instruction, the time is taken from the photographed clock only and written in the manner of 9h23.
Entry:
4h00
